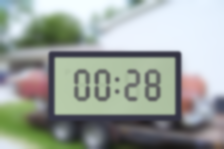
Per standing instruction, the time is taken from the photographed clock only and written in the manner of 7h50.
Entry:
0h28
